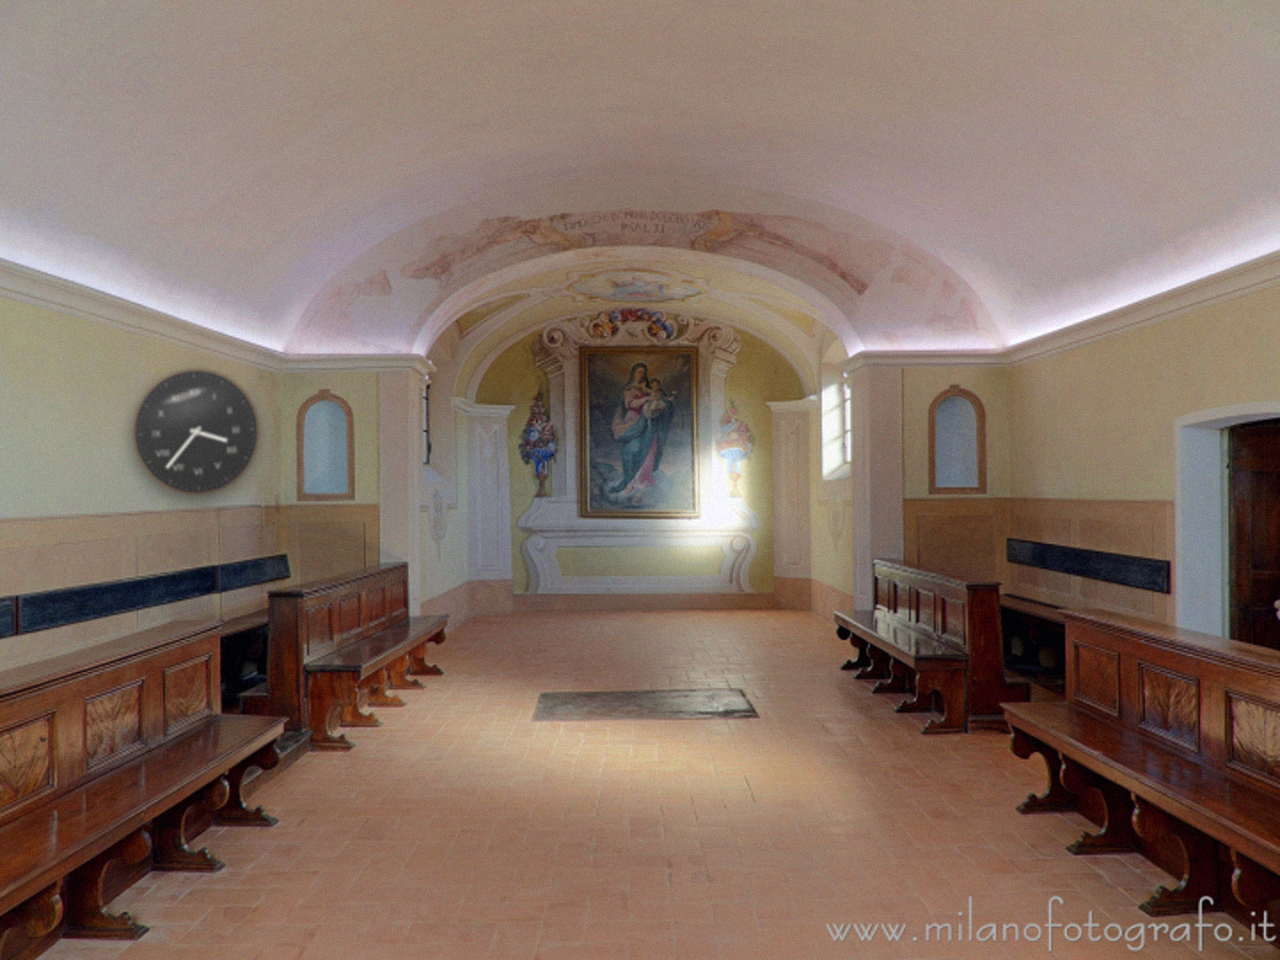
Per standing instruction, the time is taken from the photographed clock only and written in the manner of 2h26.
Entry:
3h37
